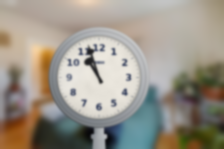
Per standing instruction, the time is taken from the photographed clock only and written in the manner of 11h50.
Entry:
10h57
